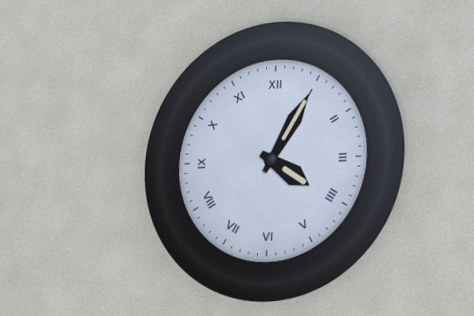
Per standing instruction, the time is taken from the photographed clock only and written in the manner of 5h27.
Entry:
4h05
